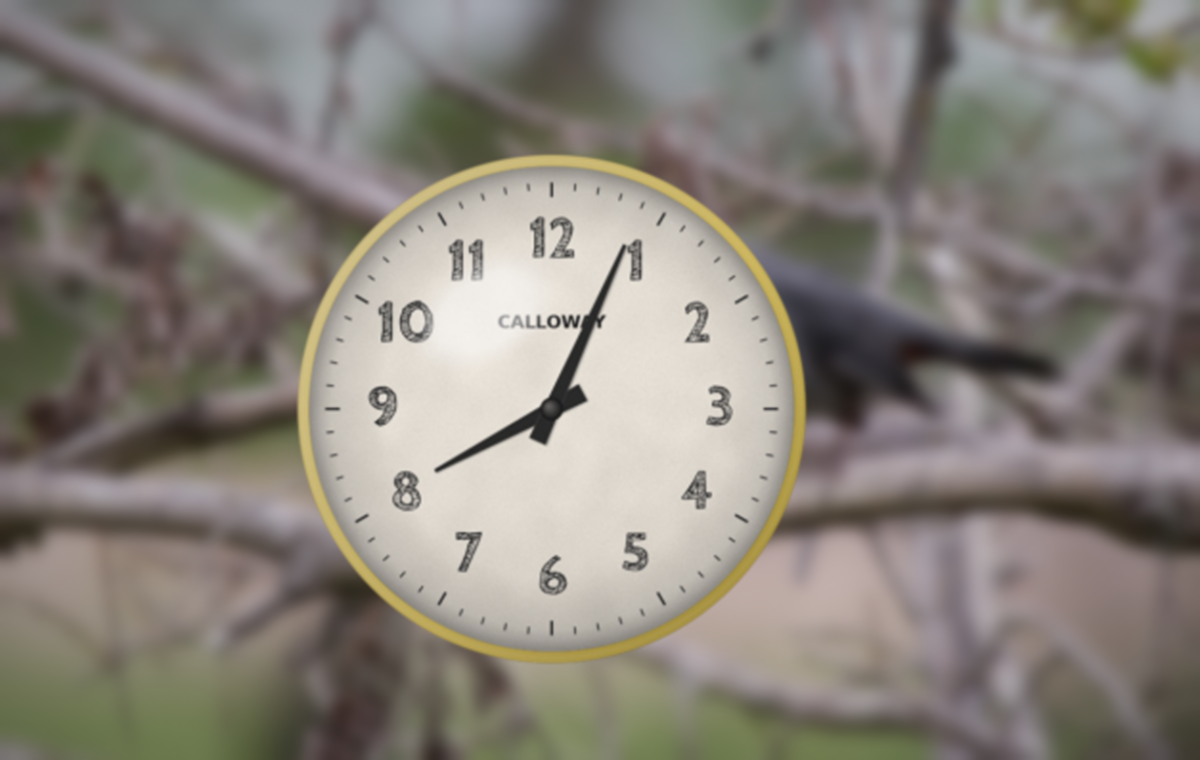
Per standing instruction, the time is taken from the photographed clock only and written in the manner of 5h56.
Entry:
8h04
